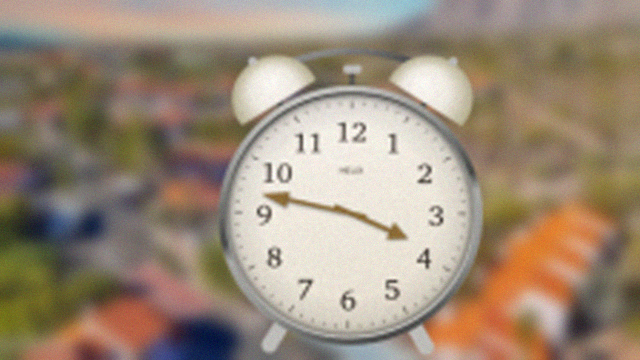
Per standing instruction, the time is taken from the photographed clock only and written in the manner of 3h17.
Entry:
3h47
